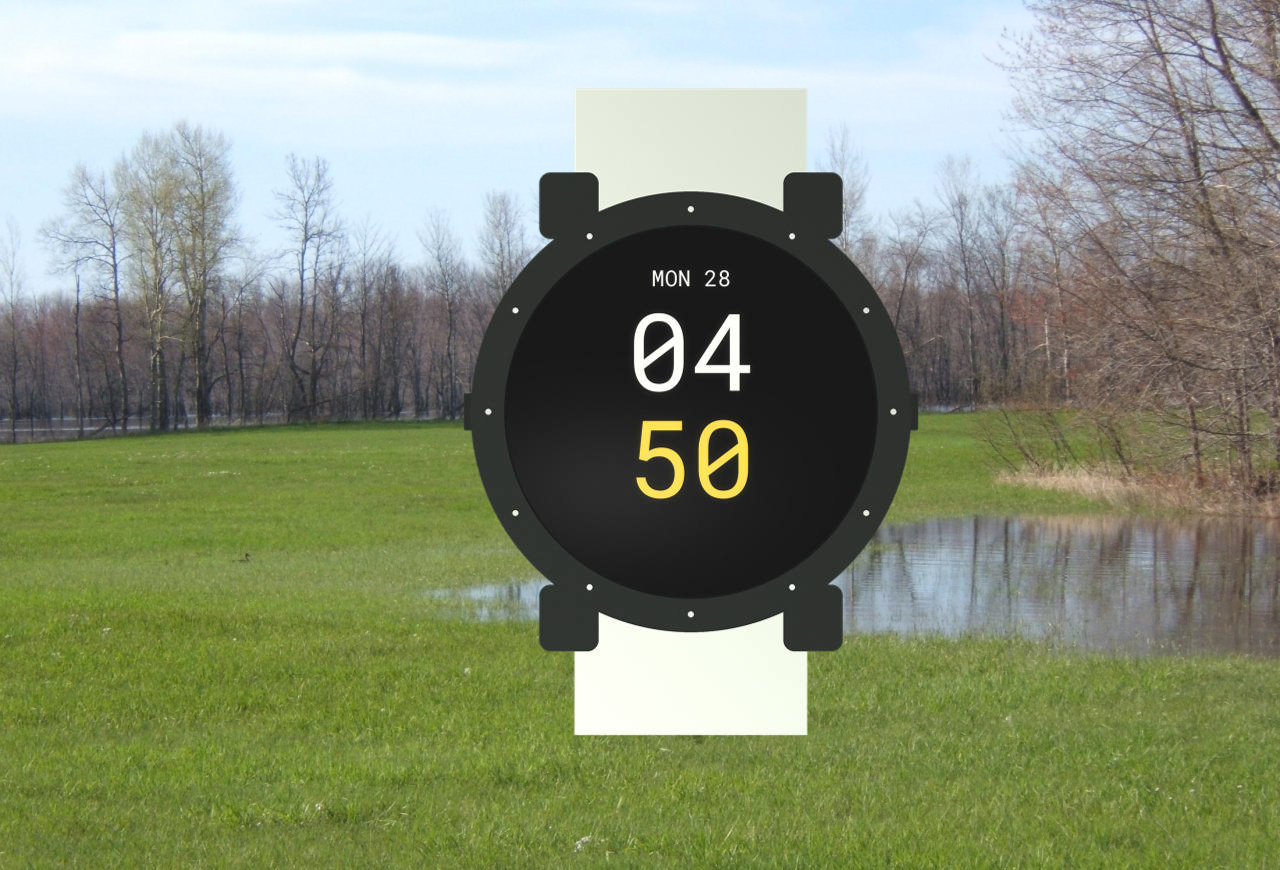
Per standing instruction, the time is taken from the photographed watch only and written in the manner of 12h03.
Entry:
4h50
